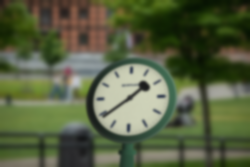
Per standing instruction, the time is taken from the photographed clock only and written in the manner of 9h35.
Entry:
1h39
